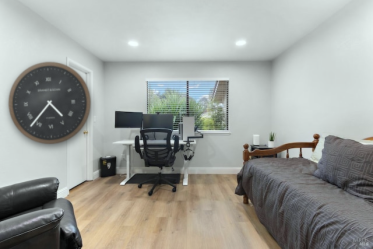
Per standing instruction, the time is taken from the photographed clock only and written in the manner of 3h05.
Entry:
4h37
